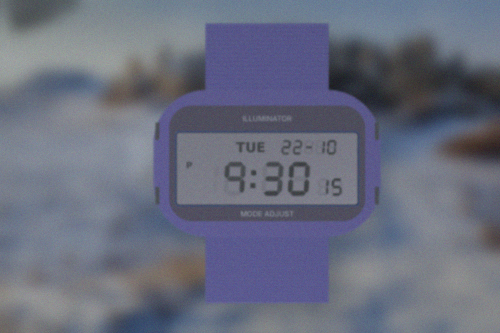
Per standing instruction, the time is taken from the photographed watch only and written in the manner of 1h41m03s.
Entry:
9h30m15s
